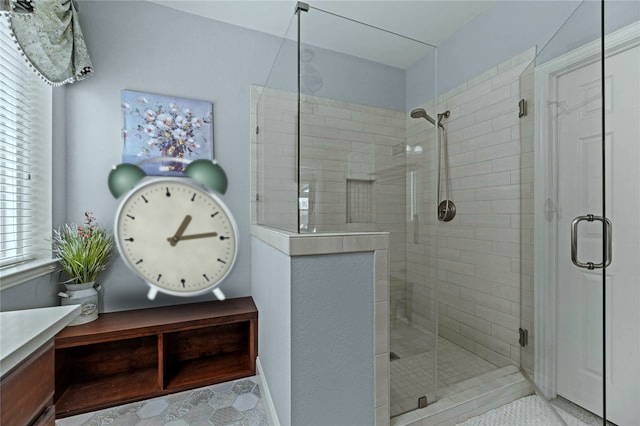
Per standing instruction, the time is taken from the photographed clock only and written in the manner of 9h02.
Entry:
1h14
